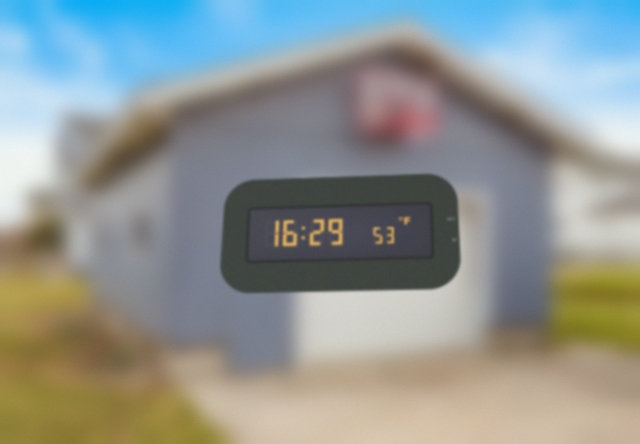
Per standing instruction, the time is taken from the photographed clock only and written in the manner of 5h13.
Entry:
16h29
